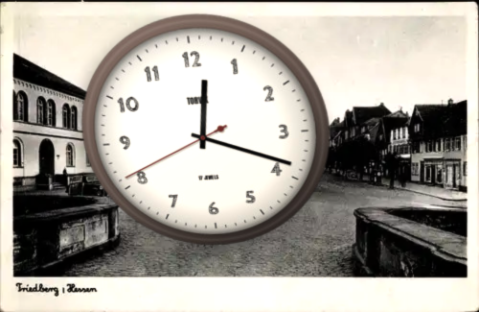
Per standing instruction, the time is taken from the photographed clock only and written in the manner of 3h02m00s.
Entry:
12h18m41s
